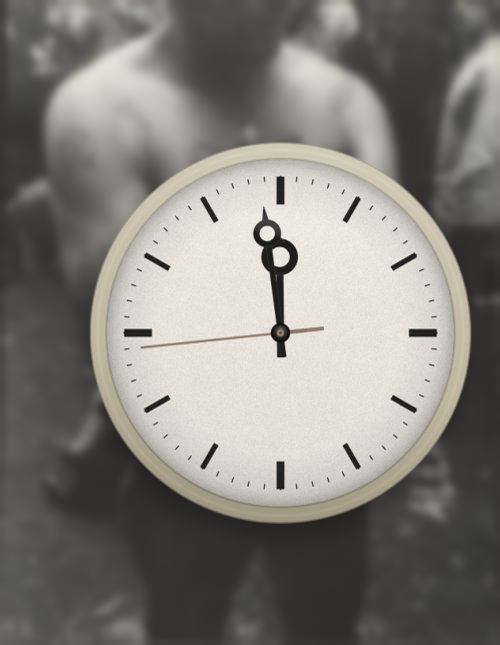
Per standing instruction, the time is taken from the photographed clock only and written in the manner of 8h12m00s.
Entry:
11h58m44s
